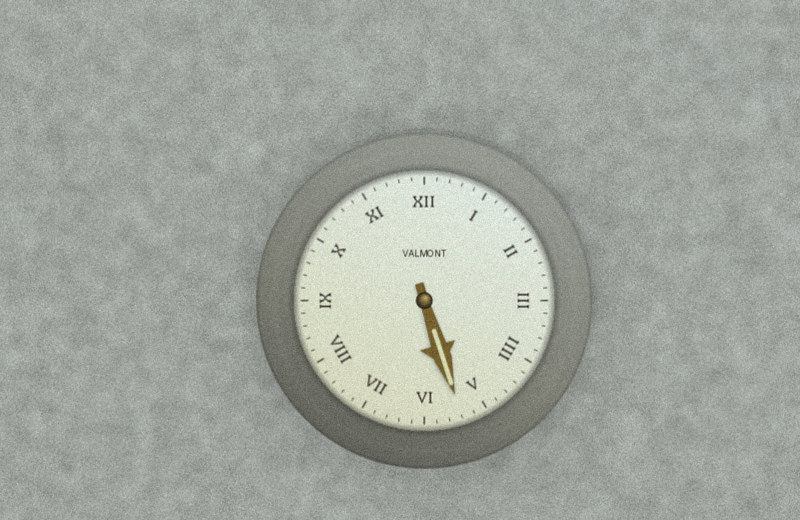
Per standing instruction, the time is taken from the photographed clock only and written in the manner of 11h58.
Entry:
5h27
